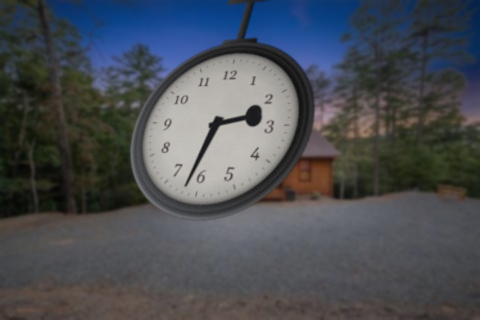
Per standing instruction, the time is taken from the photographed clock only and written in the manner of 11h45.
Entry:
2h32
